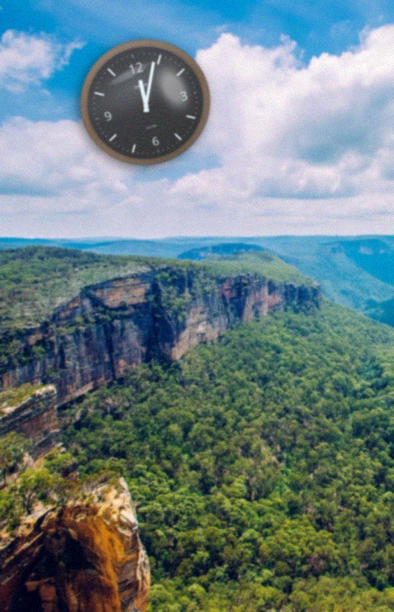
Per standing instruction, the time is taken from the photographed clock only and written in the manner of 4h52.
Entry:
12h04
